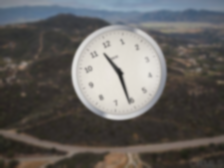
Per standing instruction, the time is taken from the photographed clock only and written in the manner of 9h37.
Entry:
11h31
